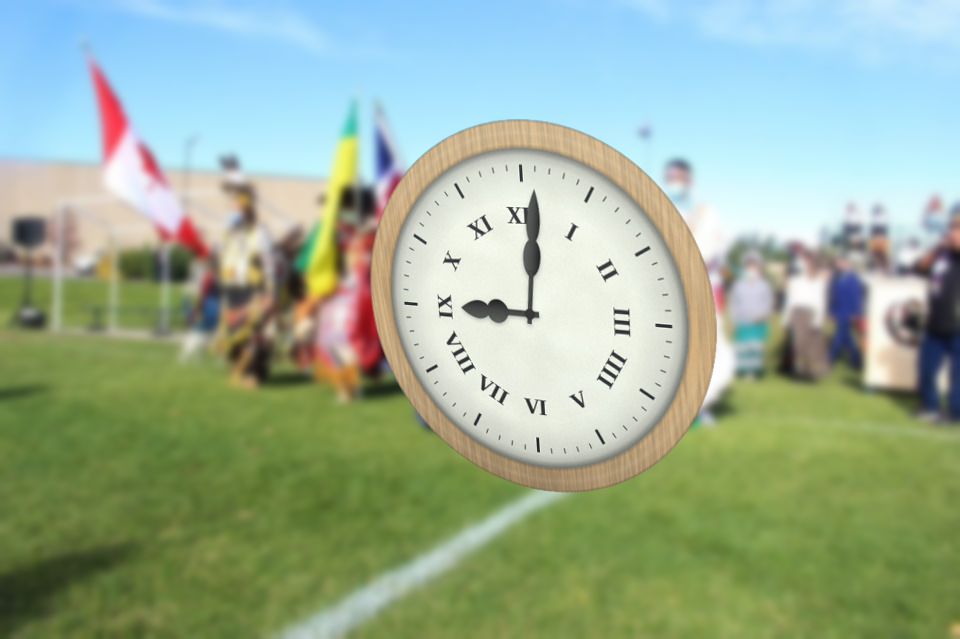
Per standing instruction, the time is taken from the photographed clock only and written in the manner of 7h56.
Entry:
9h01
